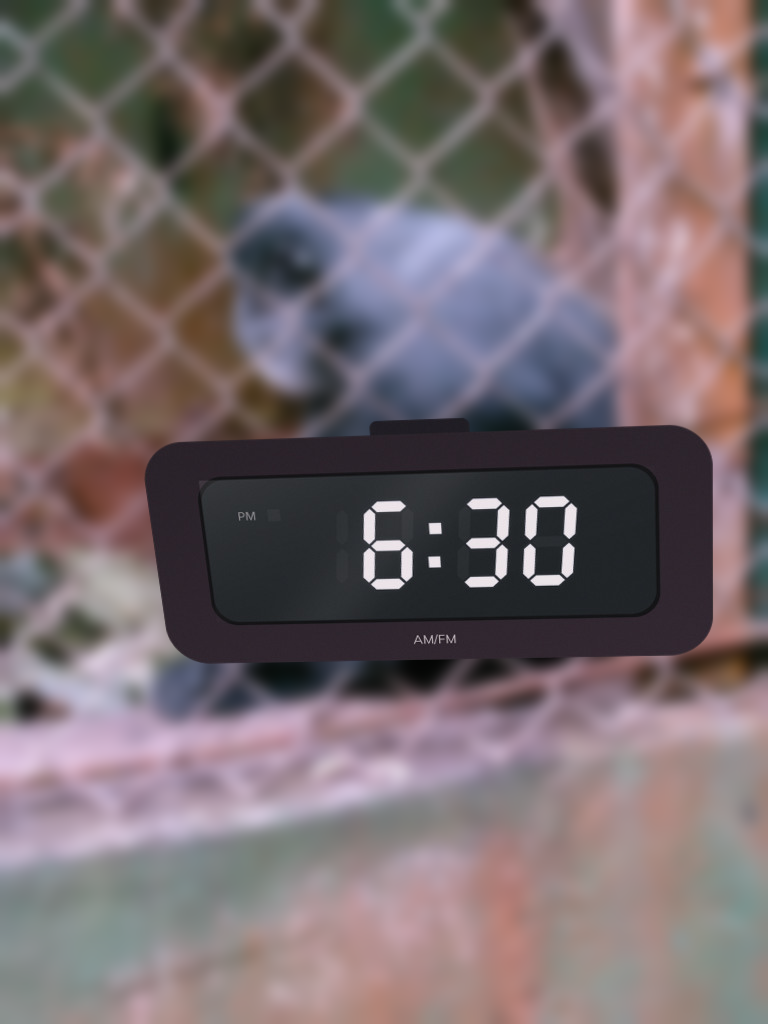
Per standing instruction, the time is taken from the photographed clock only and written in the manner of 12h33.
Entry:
6h30
